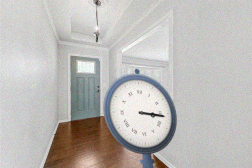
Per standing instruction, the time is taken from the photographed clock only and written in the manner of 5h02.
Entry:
3h16
